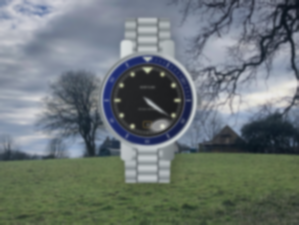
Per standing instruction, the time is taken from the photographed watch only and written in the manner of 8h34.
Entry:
4h21
